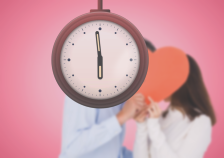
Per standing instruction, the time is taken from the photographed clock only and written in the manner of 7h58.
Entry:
5h59
